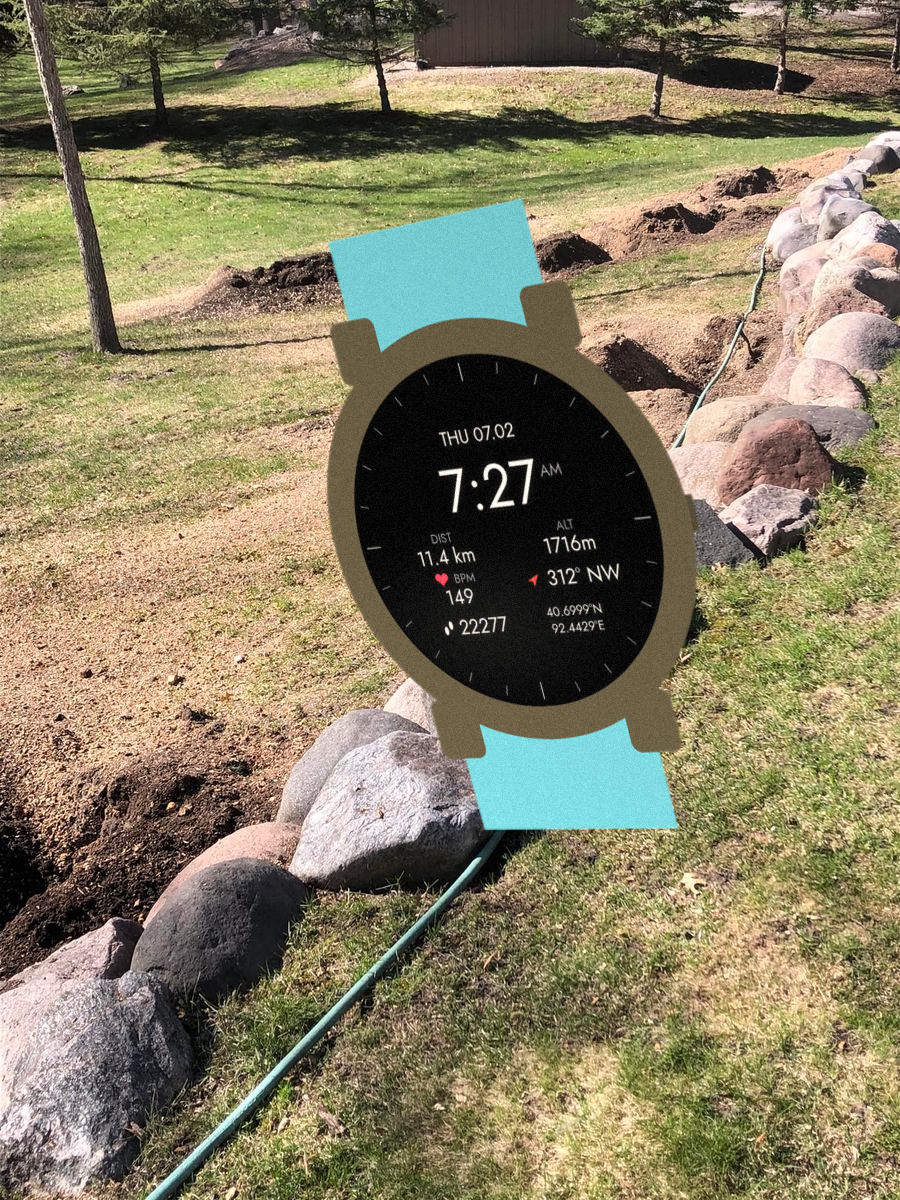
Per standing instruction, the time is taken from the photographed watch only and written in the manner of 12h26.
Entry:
7h27
